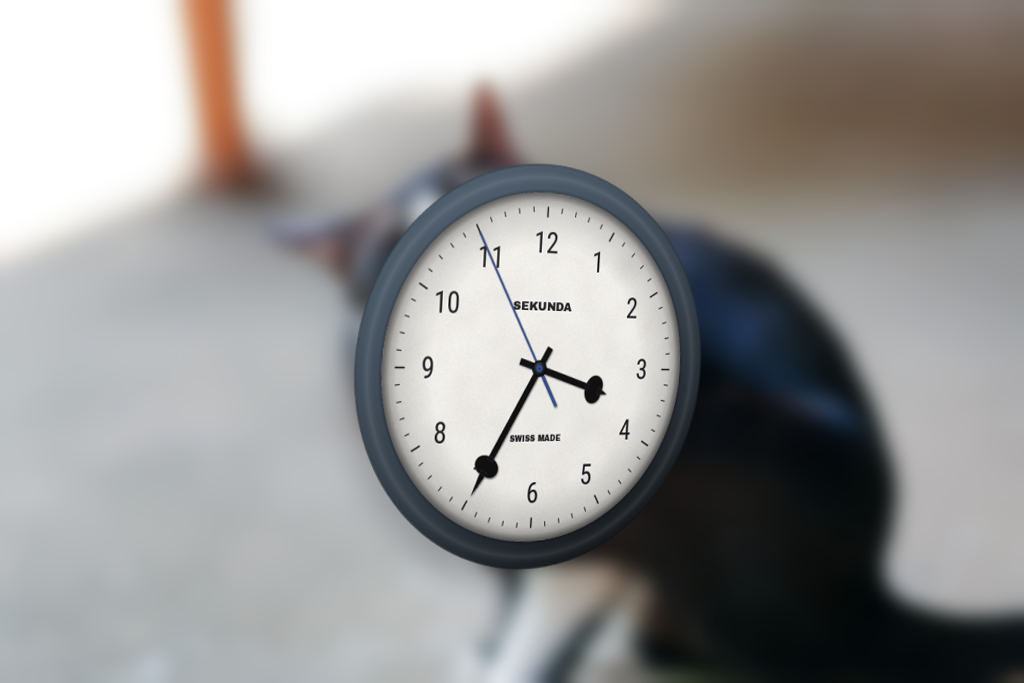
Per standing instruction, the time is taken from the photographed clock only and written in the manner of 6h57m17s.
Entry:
3h34m55s
